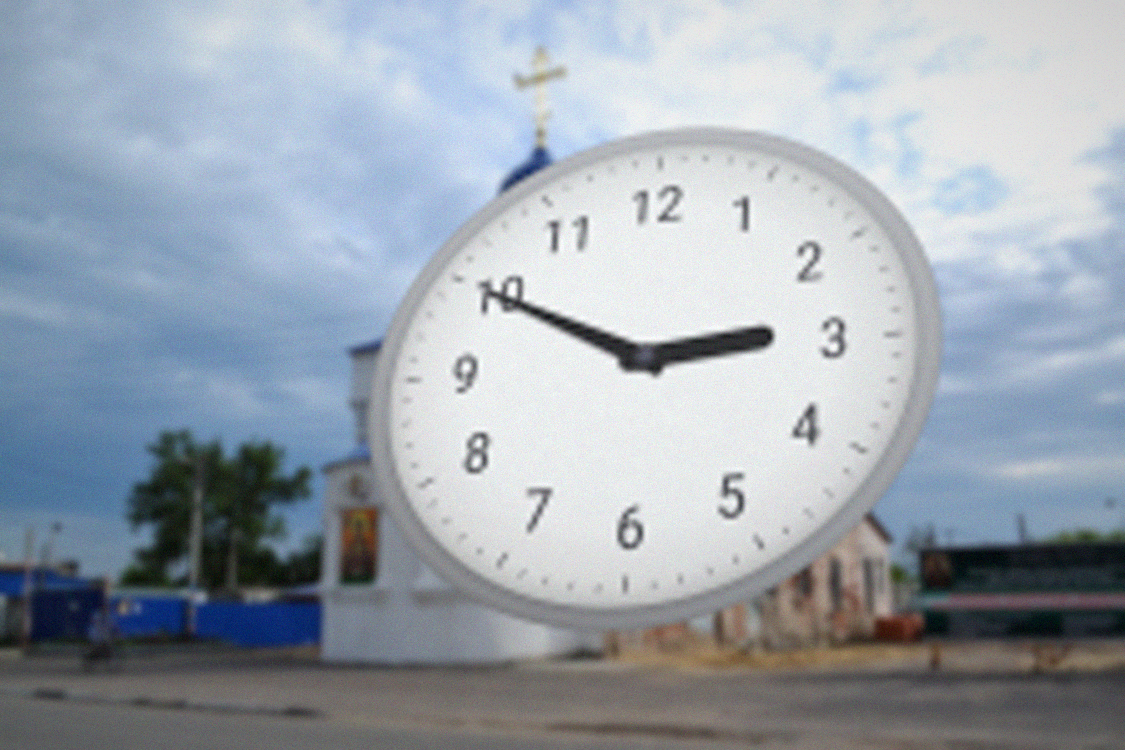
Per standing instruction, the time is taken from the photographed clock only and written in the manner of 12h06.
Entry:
2h50
